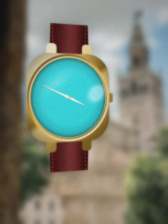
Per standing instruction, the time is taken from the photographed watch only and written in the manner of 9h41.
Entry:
3h49
